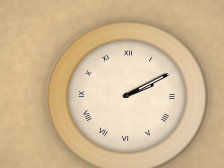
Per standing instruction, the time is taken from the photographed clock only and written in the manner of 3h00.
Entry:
2h10
